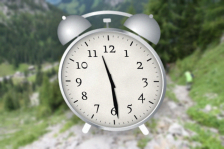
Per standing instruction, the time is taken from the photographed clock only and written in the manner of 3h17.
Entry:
11h29
